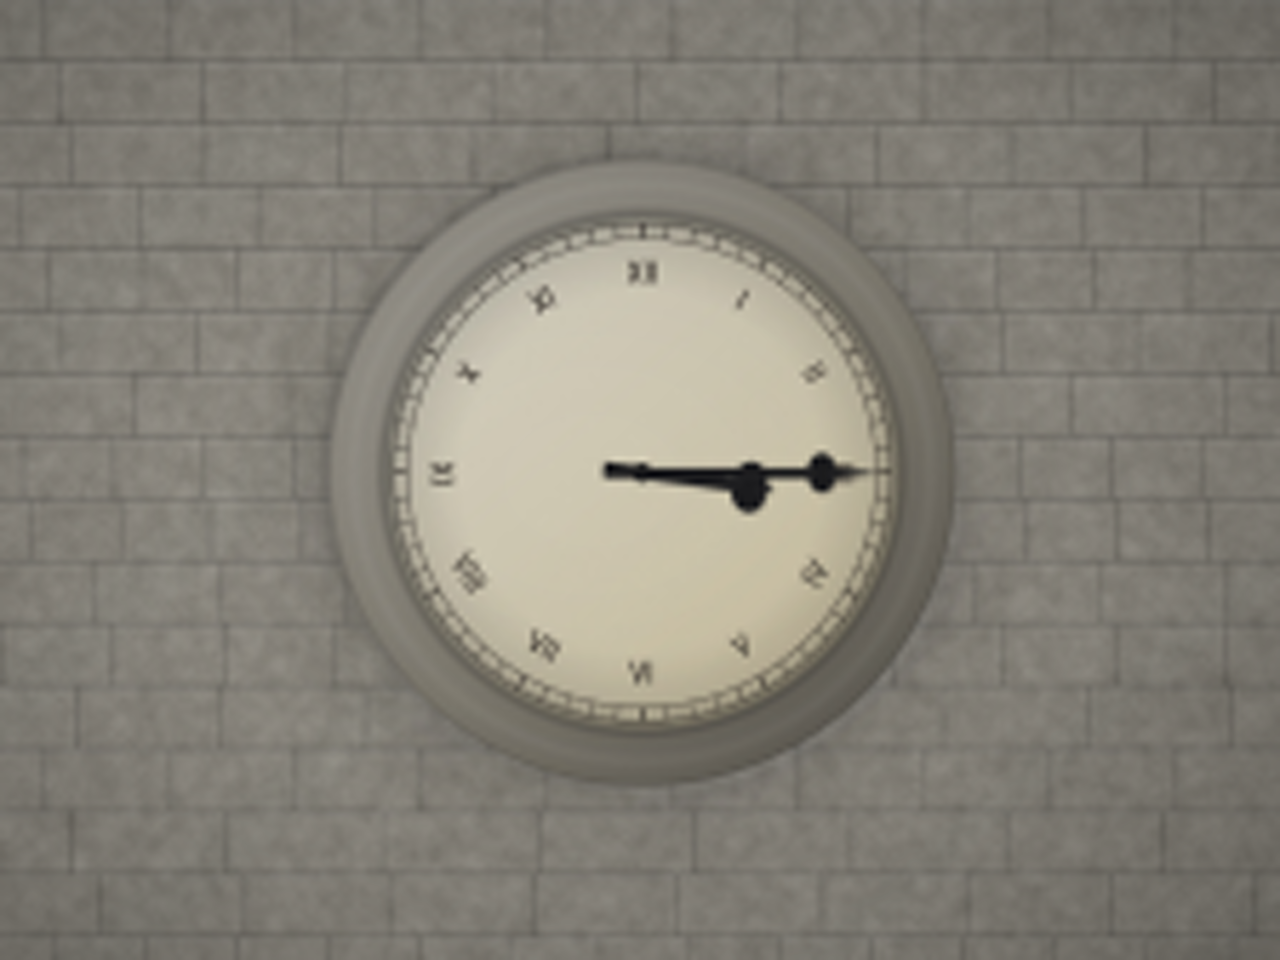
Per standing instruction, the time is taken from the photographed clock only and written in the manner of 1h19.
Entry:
3h15
